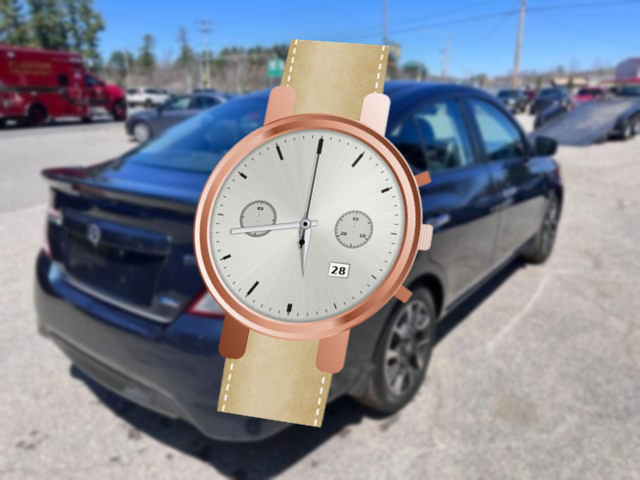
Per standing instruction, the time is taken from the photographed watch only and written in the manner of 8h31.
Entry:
5h43
